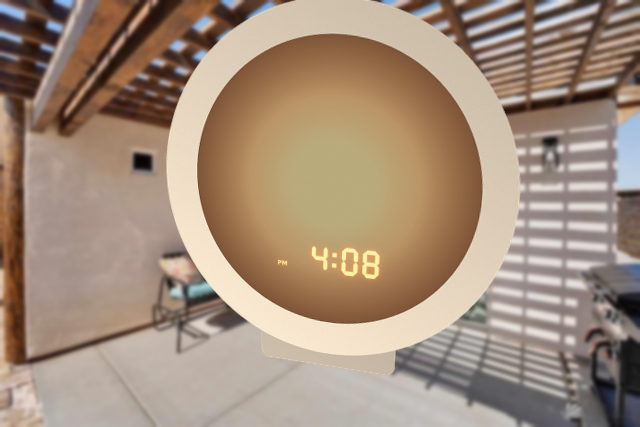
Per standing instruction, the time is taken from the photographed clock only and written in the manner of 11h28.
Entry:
4h08
